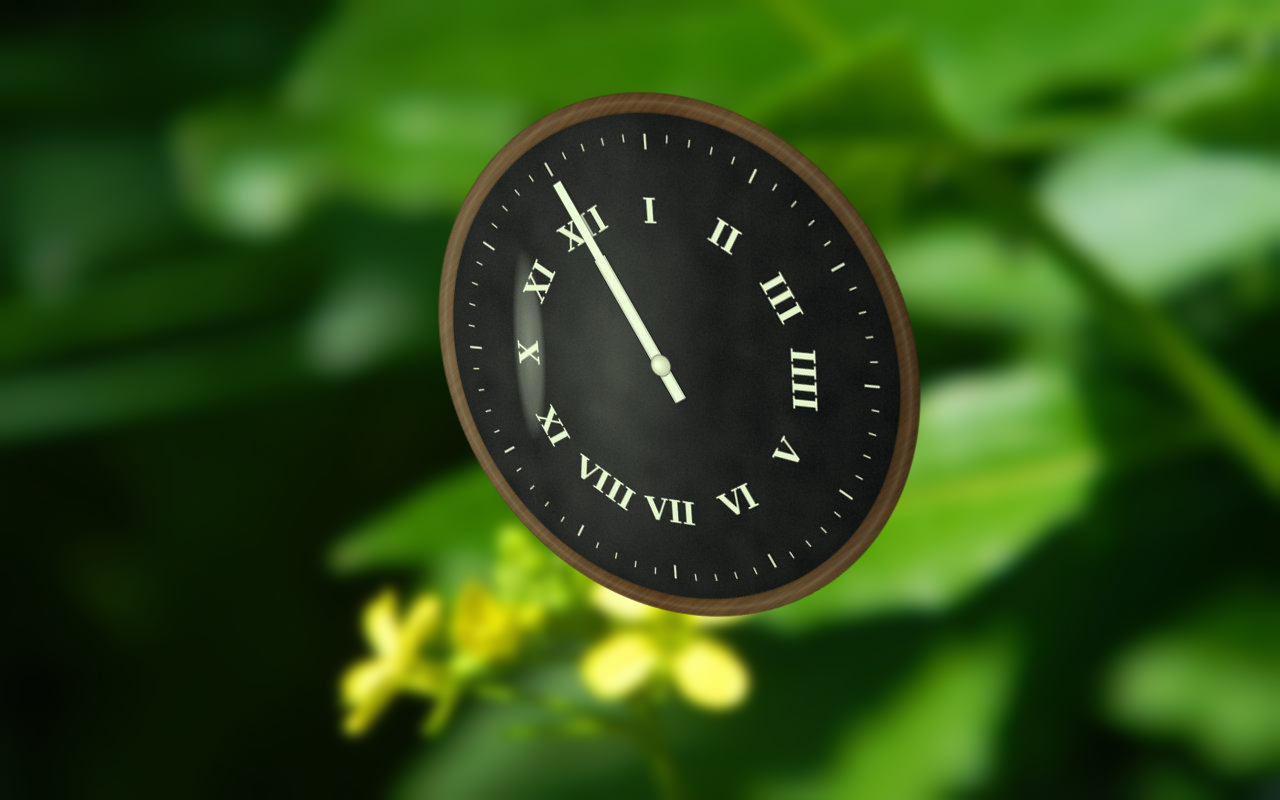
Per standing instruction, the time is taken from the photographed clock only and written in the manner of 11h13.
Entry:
12h00
